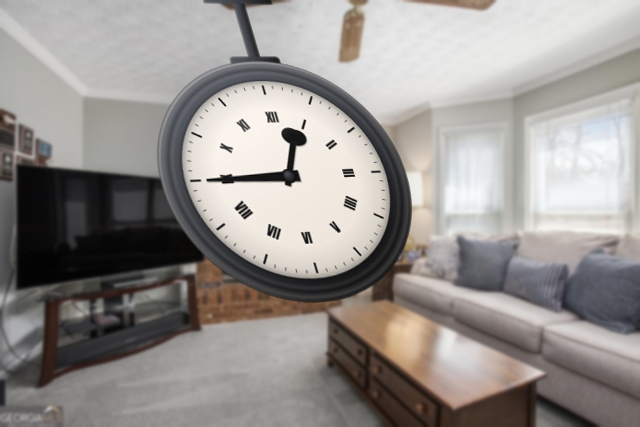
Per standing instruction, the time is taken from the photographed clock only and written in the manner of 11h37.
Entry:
12h45
